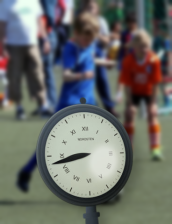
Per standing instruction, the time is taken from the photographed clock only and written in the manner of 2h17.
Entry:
8h43
